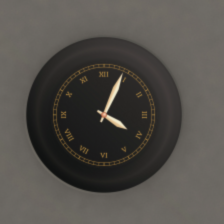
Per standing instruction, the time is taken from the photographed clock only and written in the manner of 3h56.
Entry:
4h04
